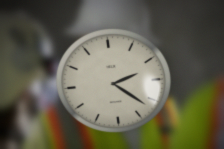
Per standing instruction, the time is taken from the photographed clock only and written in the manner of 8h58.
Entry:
2h22
